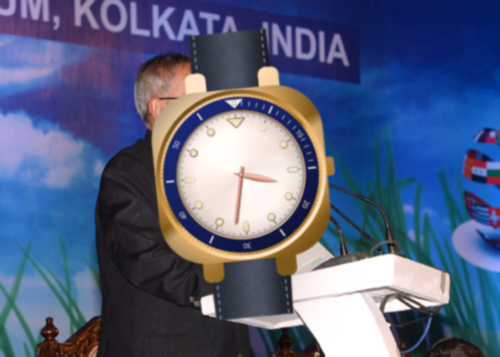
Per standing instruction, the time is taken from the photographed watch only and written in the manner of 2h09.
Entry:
3h32
